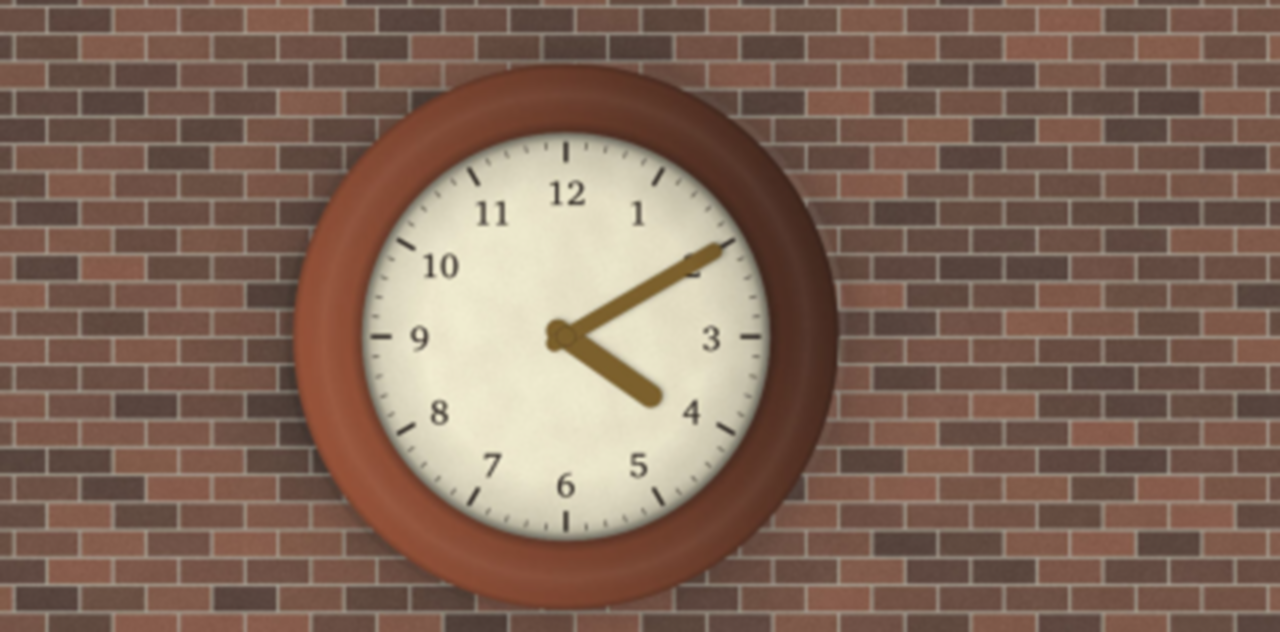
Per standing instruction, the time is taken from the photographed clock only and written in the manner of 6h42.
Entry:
4h10
